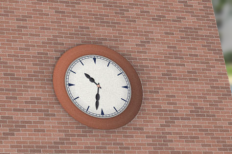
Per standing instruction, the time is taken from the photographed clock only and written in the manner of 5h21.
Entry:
10h32
